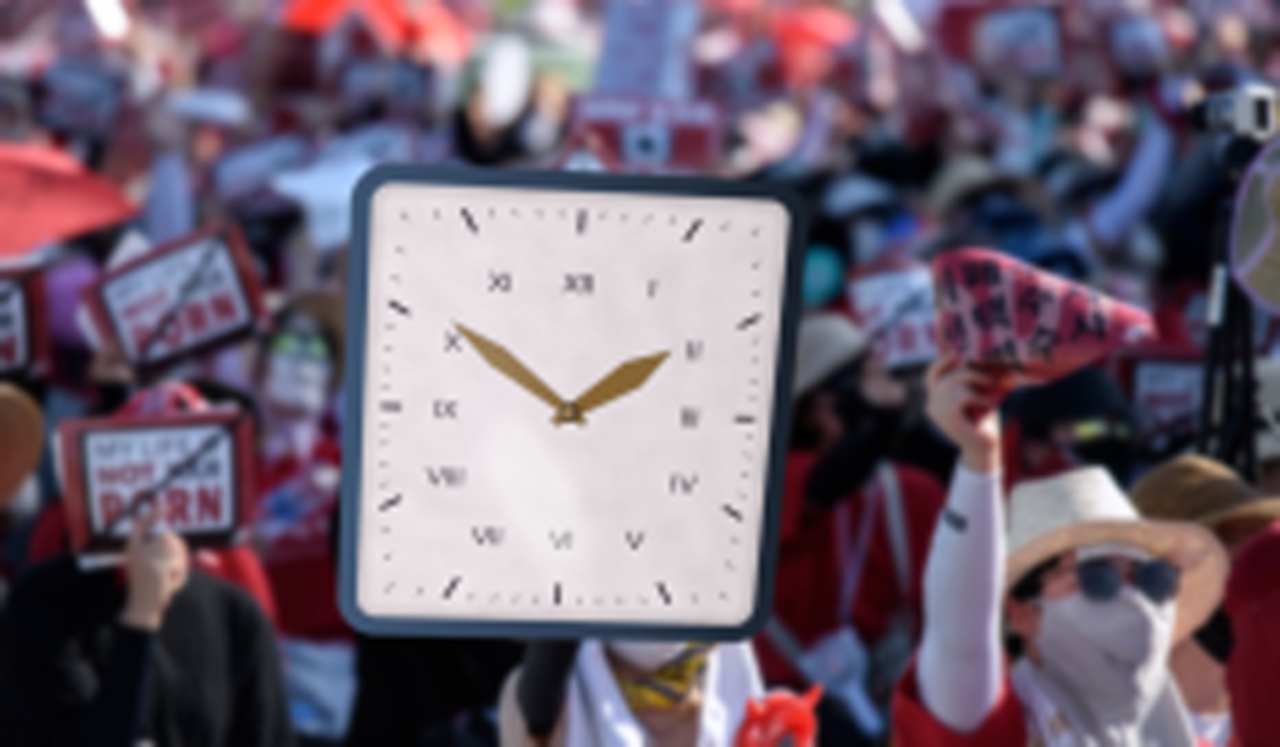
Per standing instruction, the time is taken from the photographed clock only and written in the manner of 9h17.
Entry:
1h51
